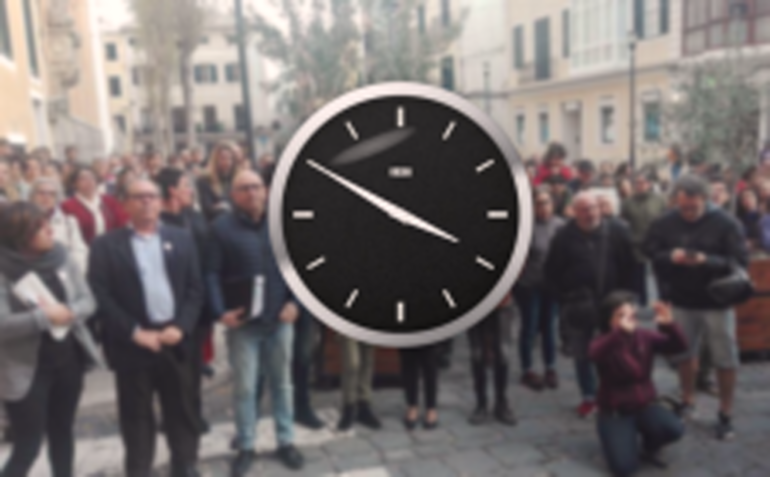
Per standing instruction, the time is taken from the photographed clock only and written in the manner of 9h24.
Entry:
3h50
